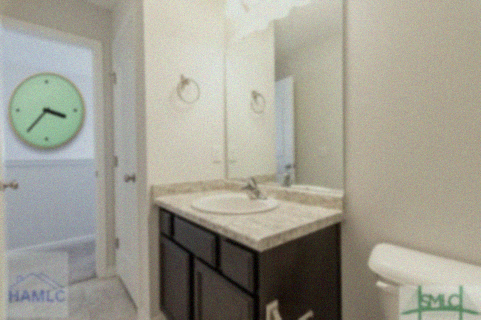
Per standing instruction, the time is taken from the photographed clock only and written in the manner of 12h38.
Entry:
3h37
